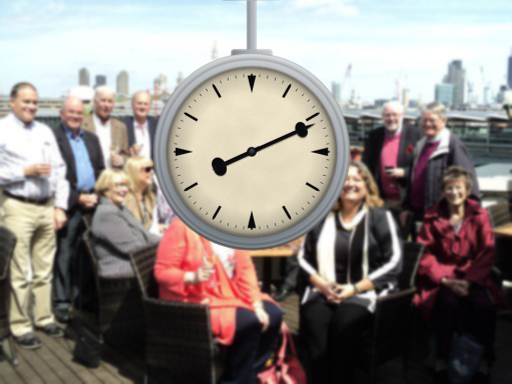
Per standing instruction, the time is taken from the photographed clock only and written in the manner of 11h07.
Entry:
8h11
